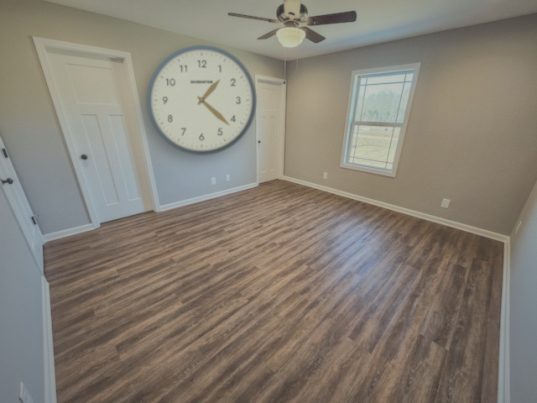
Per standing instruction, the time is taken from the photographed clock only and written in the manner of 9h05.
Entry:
1h22
